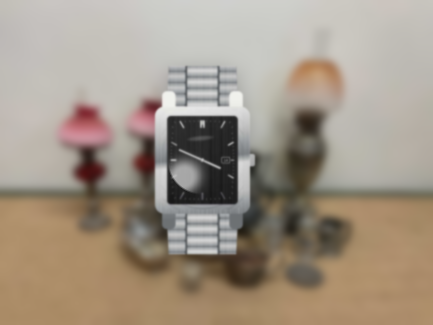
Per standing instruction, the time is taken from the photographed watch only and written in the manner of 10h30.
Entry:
3h49
